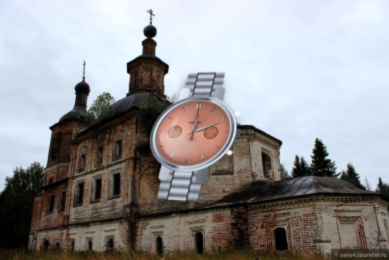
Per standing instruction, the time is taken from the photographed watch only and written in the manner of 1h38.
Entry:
12h11
